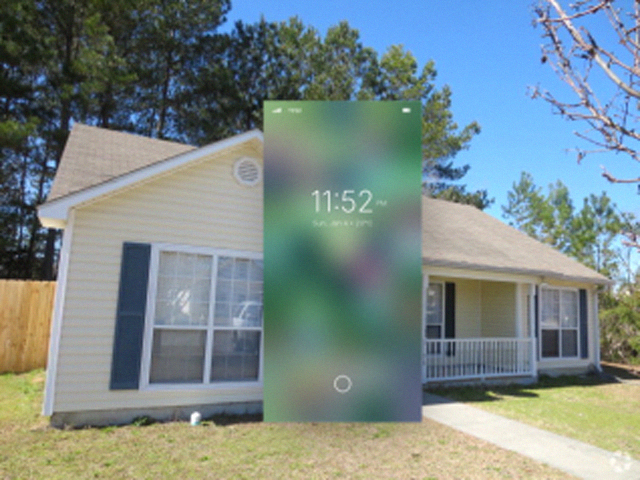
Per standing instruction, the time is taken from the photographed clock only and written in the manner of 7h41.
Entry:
11h52
